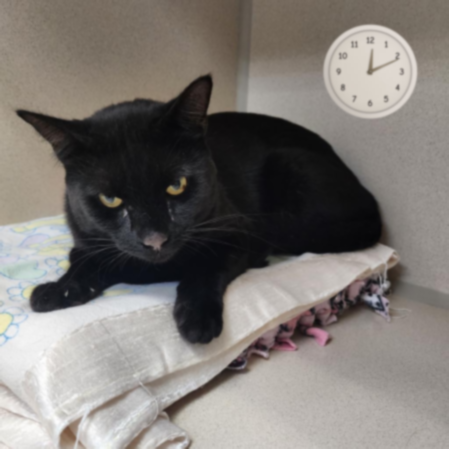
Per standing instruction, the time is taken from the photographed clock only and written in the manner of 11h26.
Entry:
12h11
